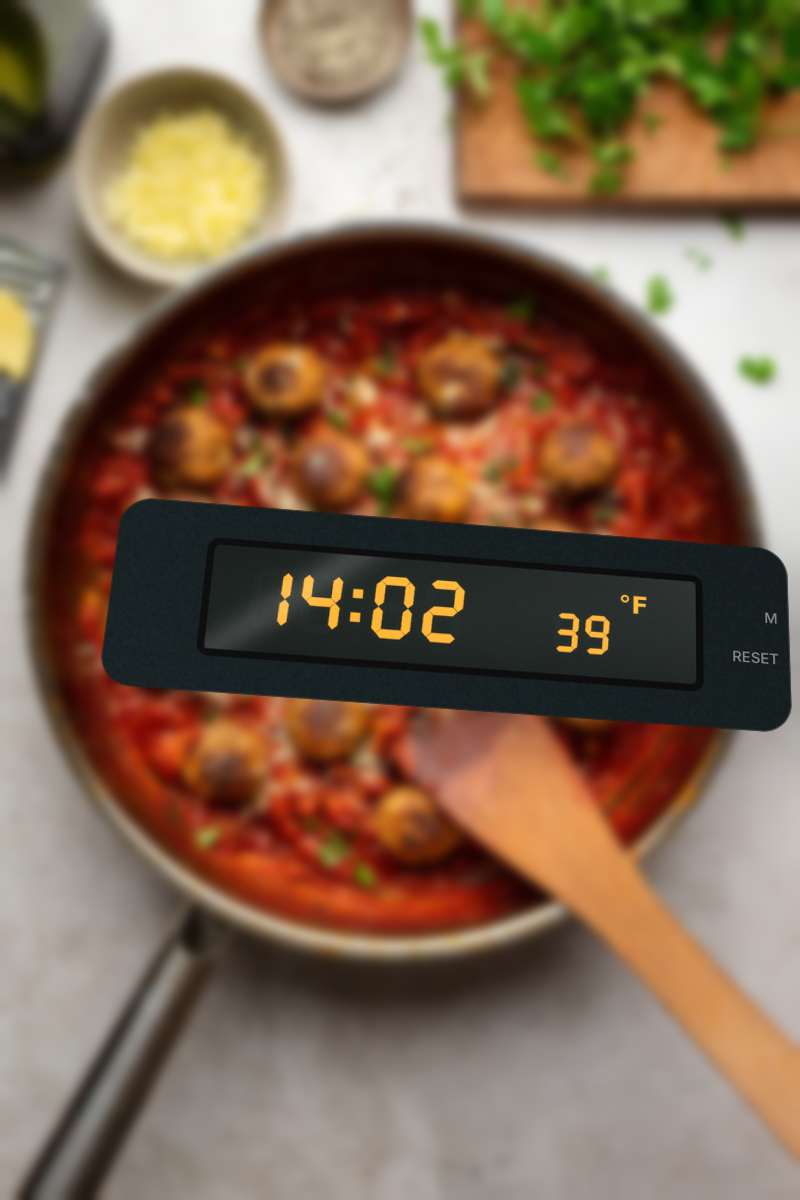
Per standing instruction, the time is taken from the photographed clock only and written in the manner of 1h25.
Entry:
14h02
